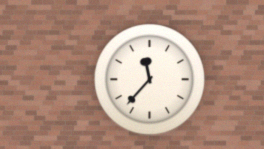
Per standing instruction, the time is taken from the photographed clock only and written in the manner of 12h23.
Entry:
11h37
